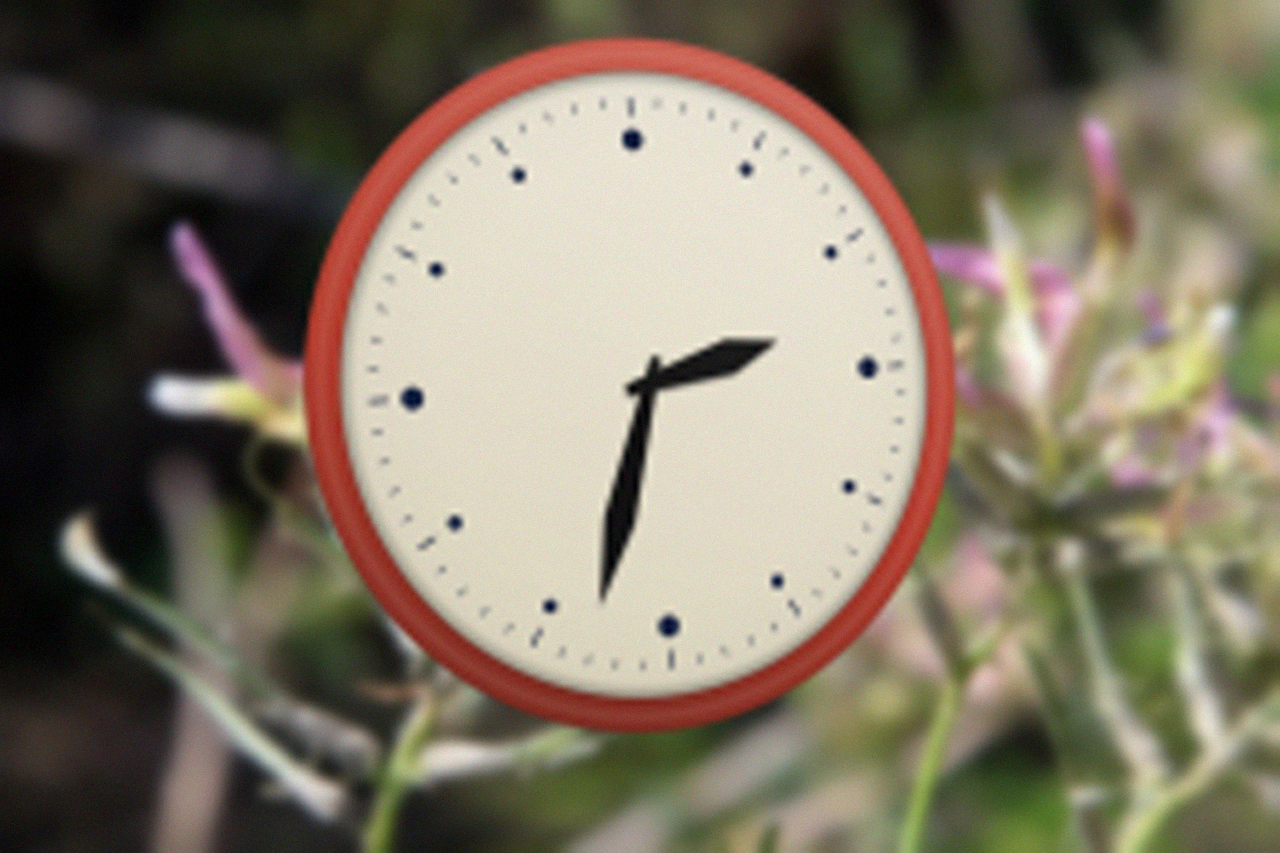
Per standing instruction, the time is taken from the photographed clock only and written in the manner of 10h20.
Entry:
2h33
